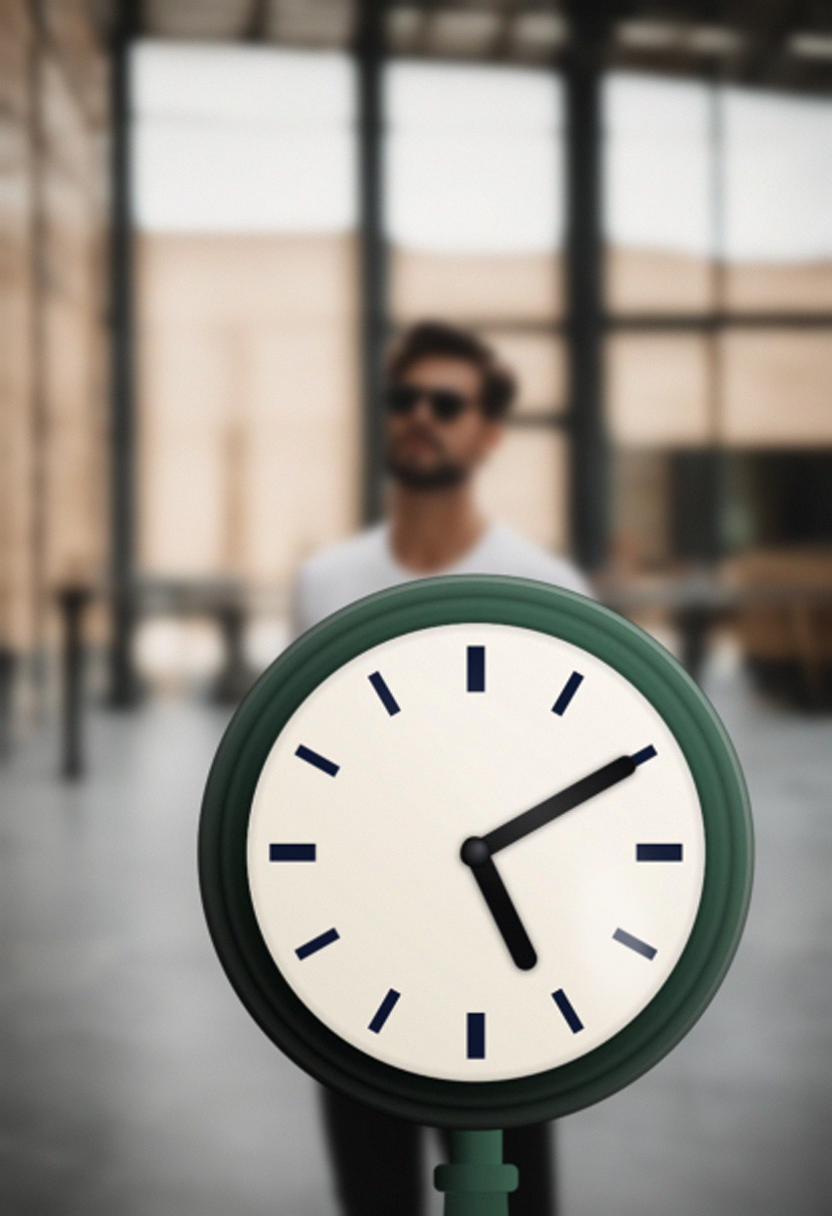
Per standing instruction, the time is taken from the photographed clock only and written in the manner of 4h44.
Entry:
5h10
